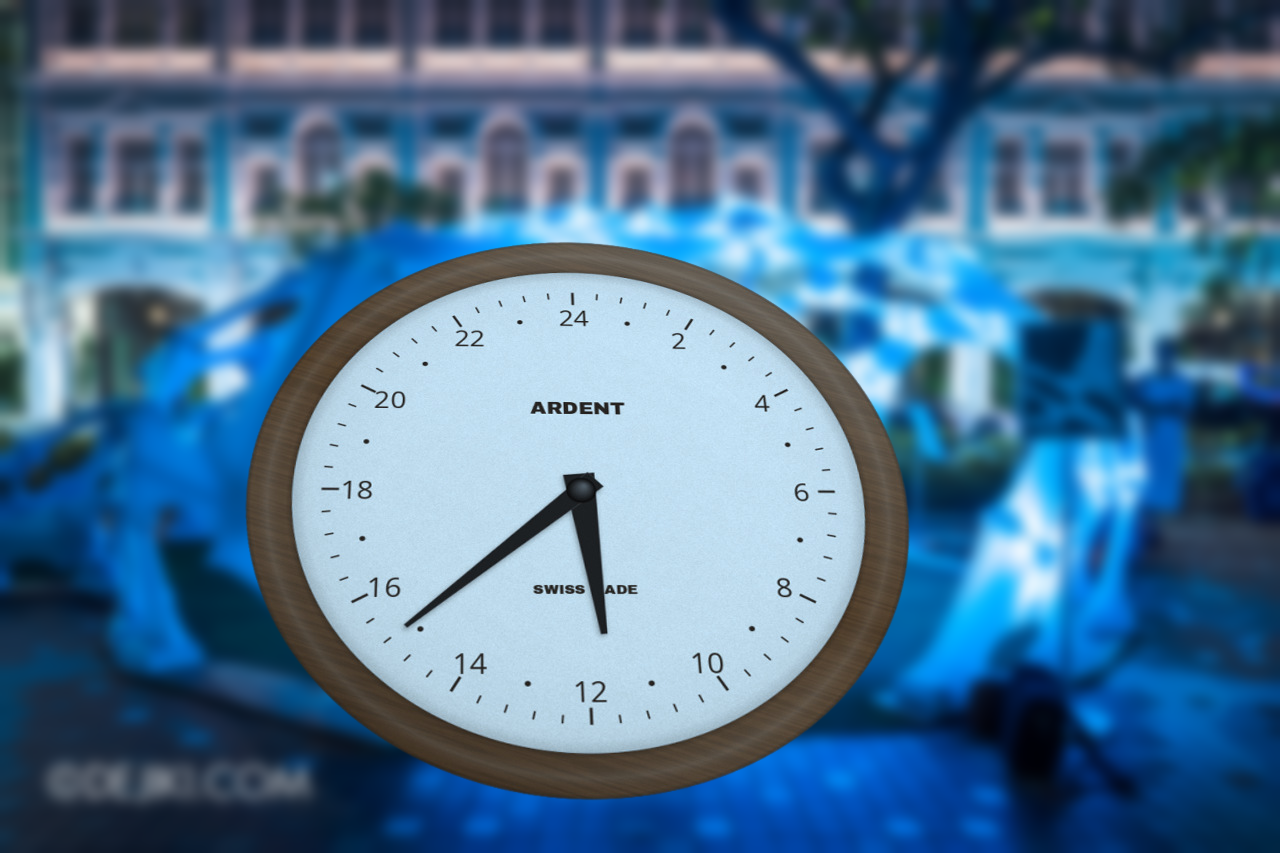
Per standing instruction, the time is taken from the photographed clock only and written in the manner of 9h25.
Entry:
11h38
